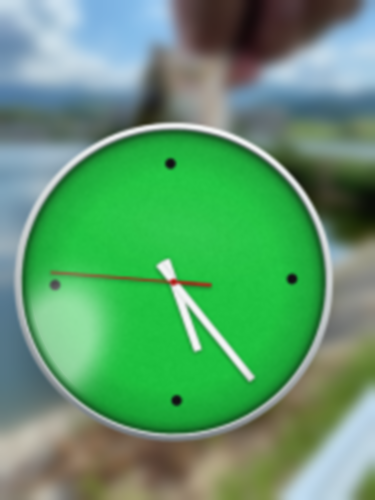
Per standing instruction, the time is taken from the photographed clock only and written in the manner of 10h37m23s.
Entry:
5h23m46s
